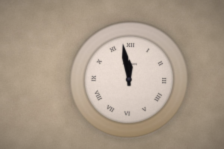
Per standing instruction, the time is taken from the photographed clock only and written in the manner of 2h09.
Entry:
11h58
